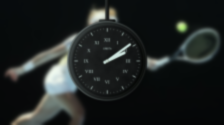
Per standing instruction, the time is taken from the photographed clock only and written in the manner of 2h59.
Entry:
2h09
